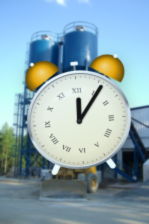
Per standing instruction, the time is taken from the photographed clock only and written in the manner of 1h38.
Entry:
12h06
